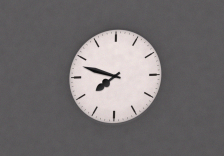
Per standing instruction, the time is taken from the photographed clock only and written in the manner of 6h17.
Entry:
7h48
